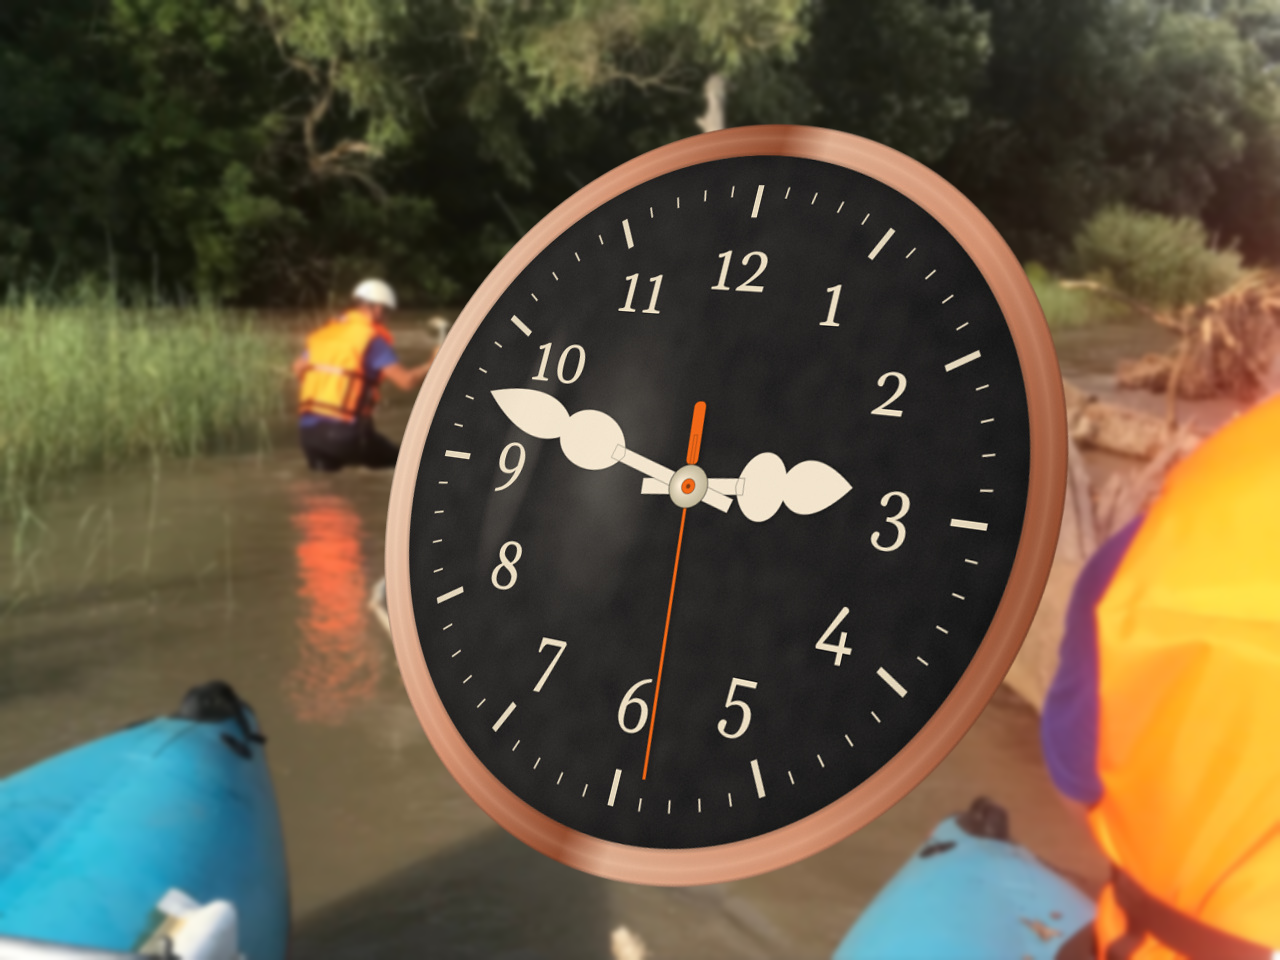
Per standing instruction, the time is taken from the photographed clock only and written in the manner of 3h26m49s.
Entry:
2h47m29s
